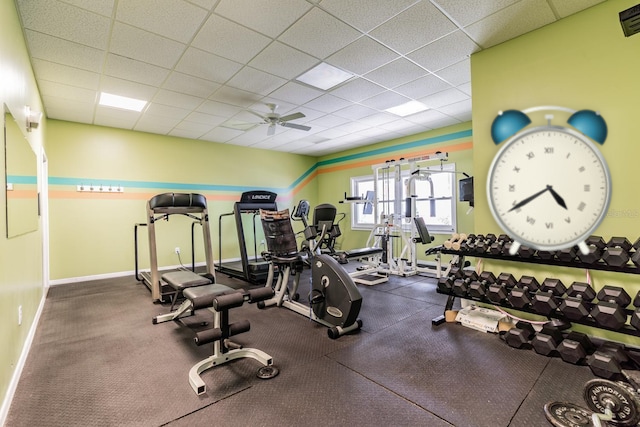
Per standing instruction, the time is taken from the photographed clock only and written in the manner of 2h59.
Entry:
4h40
